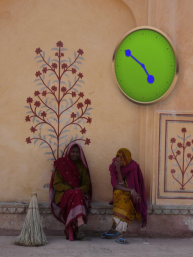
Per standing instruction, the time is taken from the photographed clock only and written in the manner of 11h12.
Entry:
4h51
